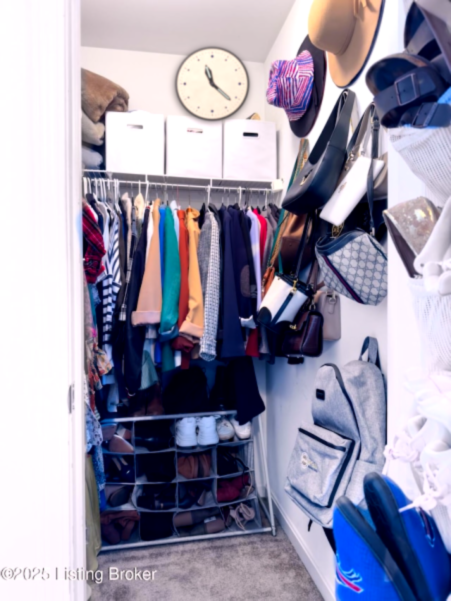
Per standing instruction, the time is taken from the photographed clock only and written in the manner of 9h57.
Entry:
11h22
